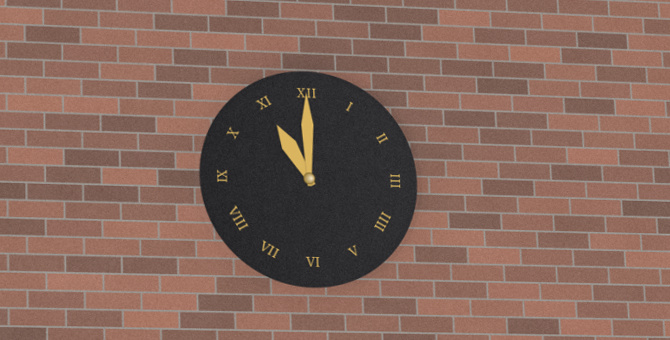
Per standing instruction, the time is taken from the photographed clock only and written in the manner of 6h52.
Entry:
11h00
